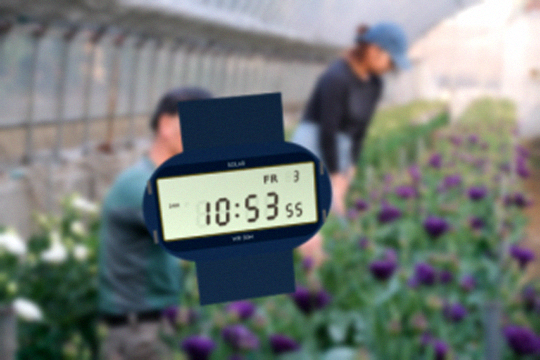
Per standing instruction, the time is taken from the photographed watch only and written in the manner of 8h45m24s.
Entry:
10h53m55s
